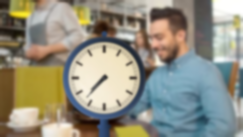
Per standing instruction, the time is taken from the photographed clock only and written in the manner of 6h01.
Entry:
7h37
